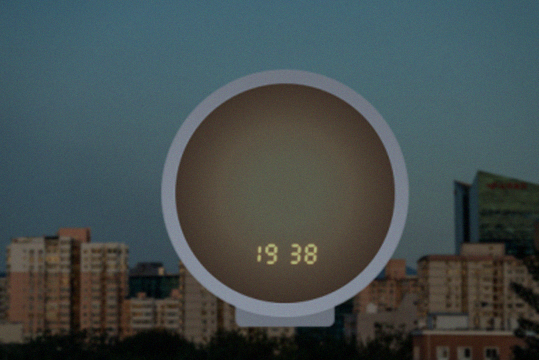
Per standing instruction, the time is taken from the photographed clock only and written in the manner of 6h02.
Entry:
19h38
